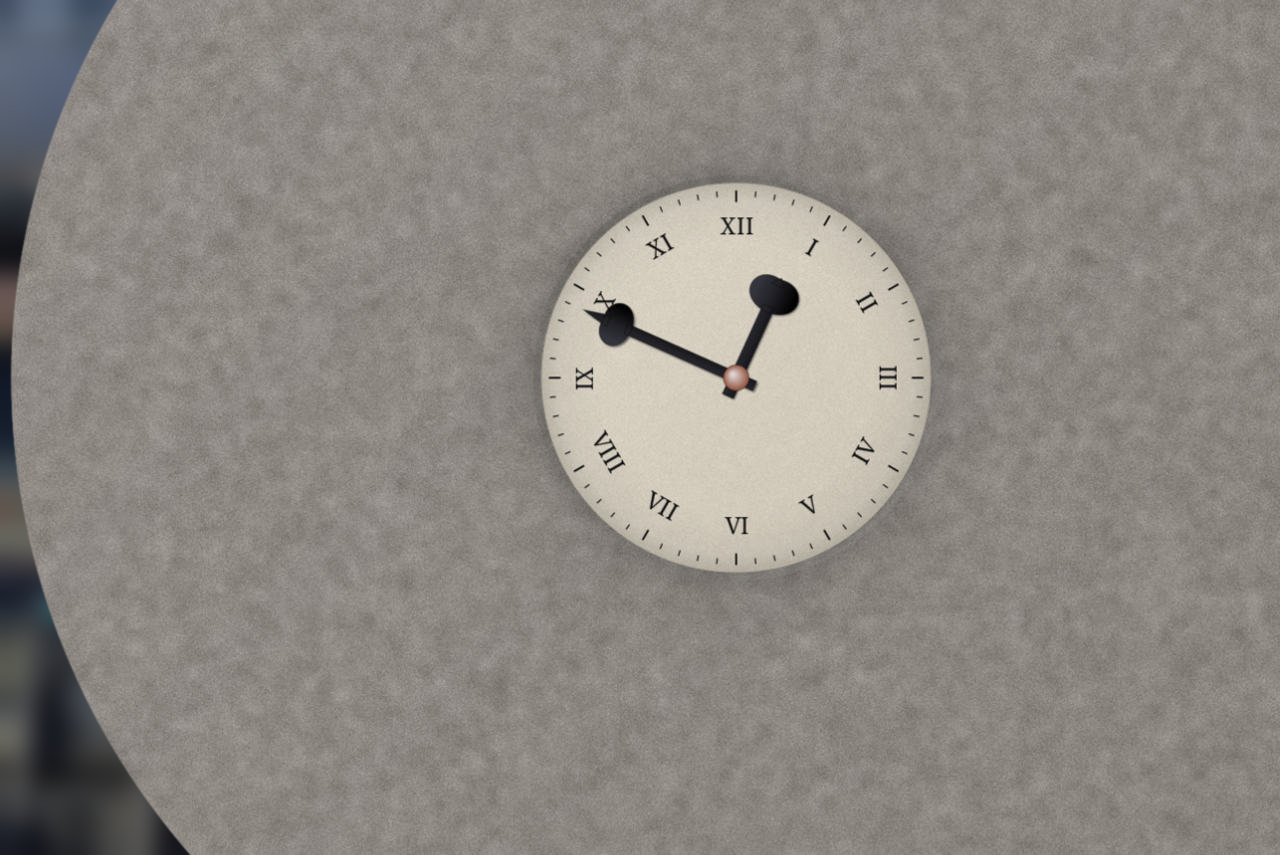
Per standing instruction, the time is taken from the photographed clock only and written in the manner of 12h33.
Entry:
12h49
